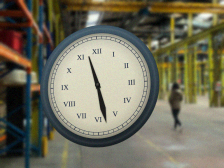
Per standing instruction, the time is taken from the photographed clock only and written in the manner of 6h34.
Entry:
11h28
